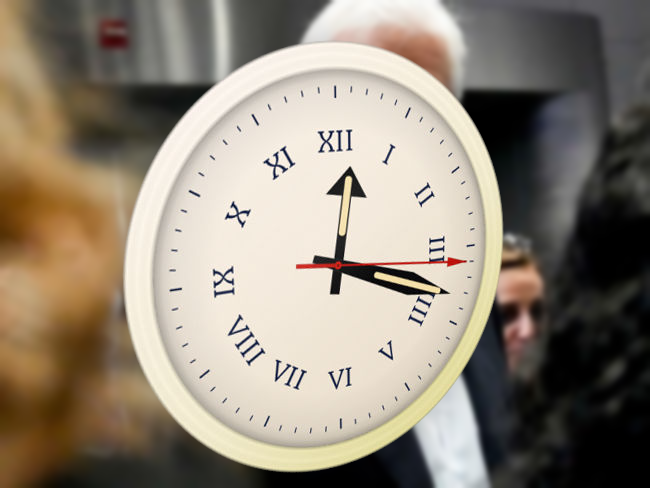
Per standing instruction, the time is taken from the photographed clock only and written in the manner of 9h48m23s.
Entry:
12h18m16s
